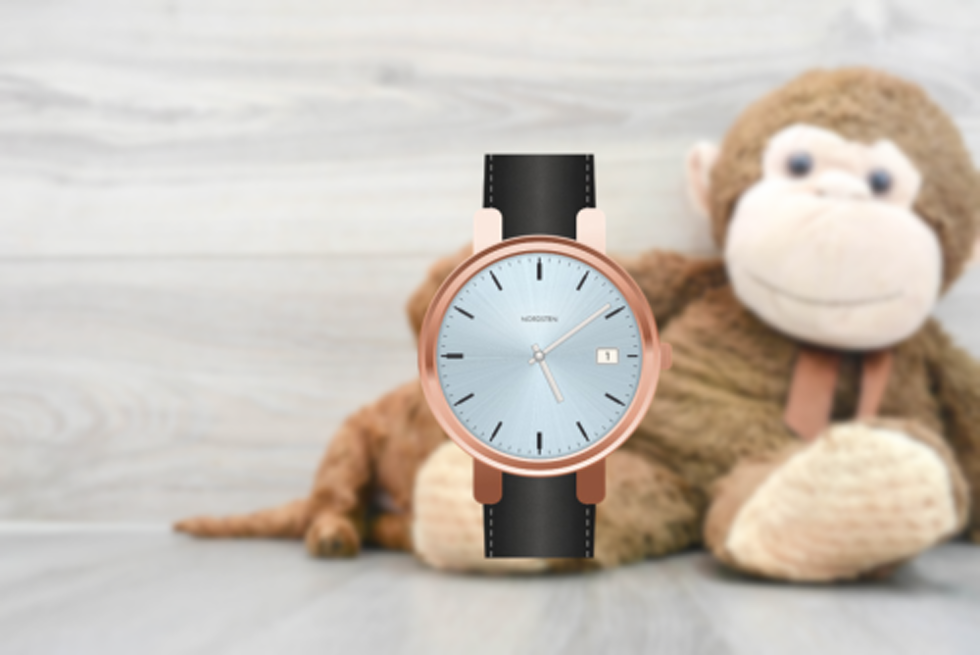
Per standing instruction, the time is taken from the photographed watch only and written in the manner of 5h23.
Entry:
5h09
